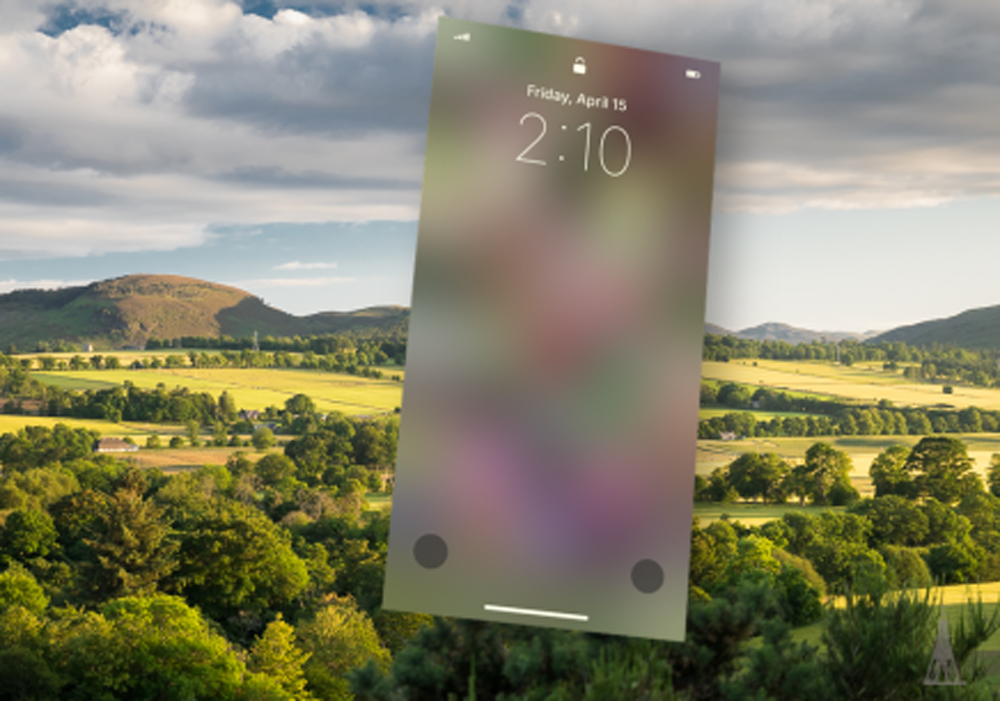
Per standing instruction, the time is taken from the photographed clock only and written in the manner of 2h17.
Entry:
2h10
